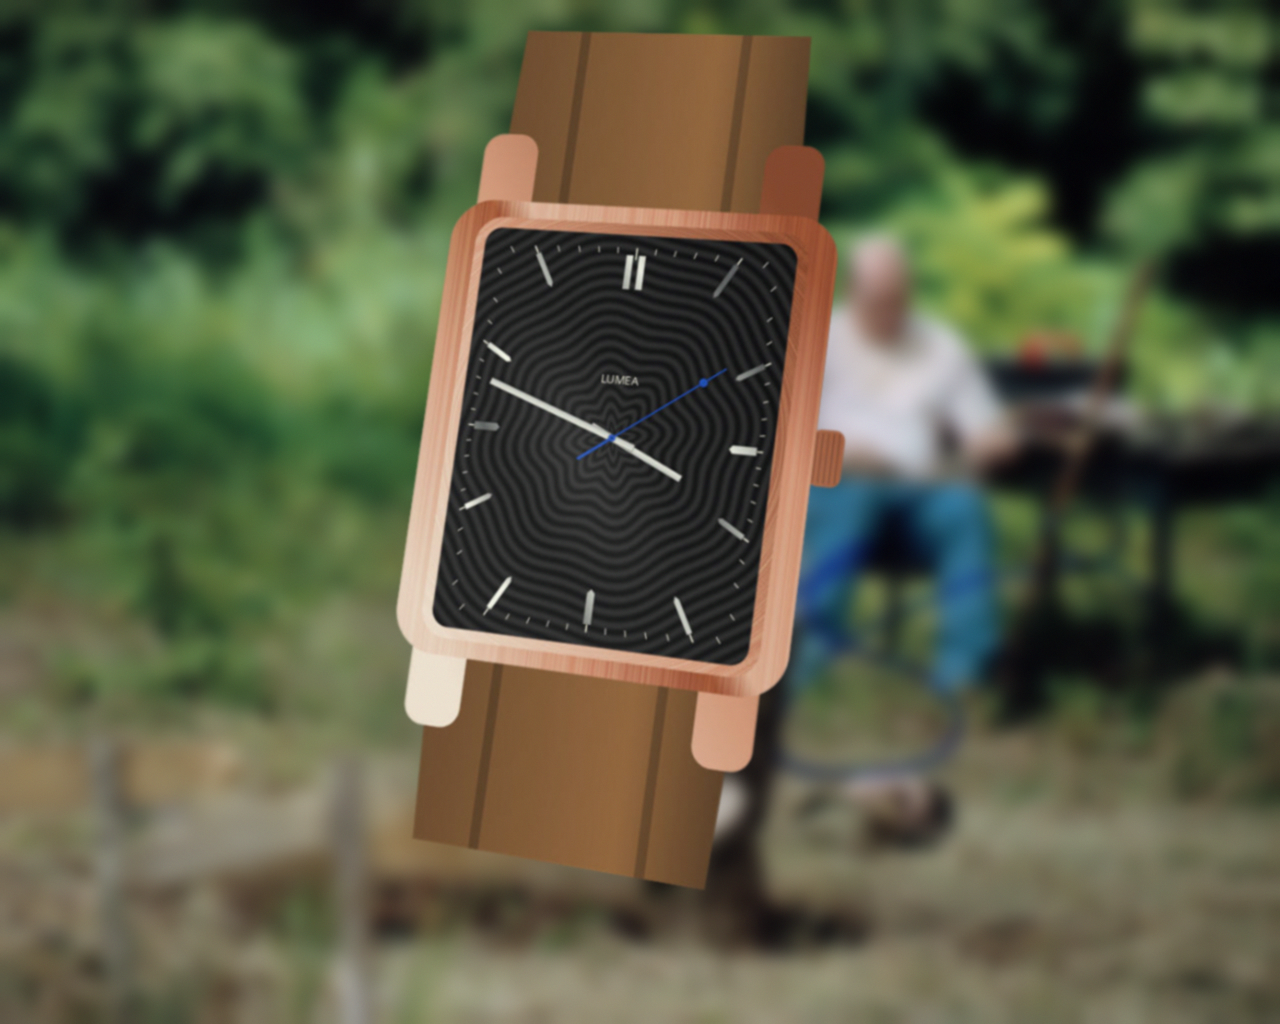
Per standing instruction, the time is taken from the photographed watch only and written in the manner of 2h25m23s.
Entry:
3h48m09s
